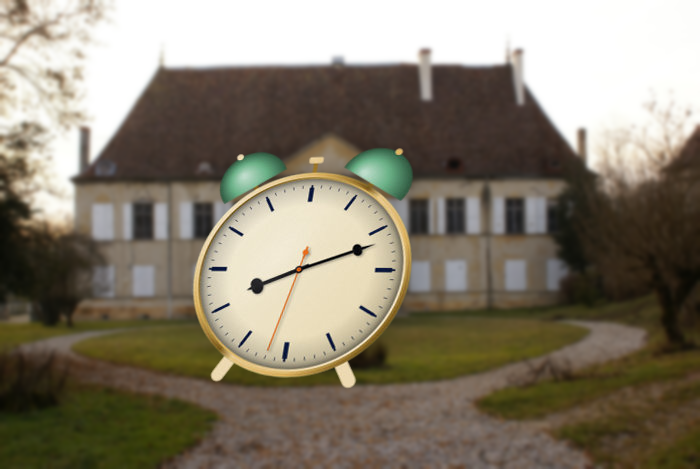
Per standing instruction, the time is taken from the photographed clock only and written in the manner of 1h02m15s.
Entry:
8h11m32s
